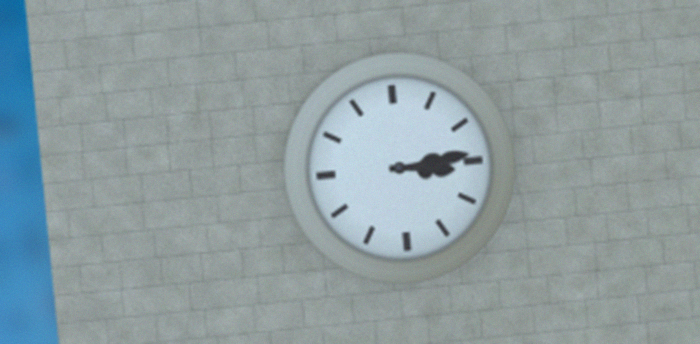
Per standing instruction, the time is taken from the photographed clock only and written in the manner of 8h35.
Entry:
3h14
